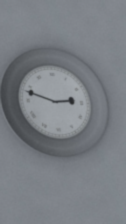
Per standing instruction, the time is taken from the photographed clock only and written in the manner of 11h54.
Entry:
2h48
